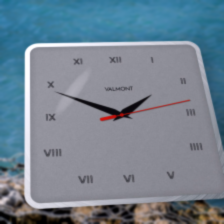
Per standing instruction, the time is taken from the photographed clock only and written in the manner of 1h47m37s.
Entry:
1h49m13s
